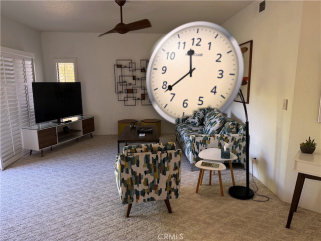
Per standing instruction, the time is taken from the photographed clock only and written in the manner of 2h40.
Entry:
11h38
